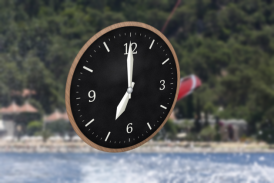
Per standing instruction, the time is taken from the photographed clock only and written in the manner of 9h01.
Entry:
7h00
